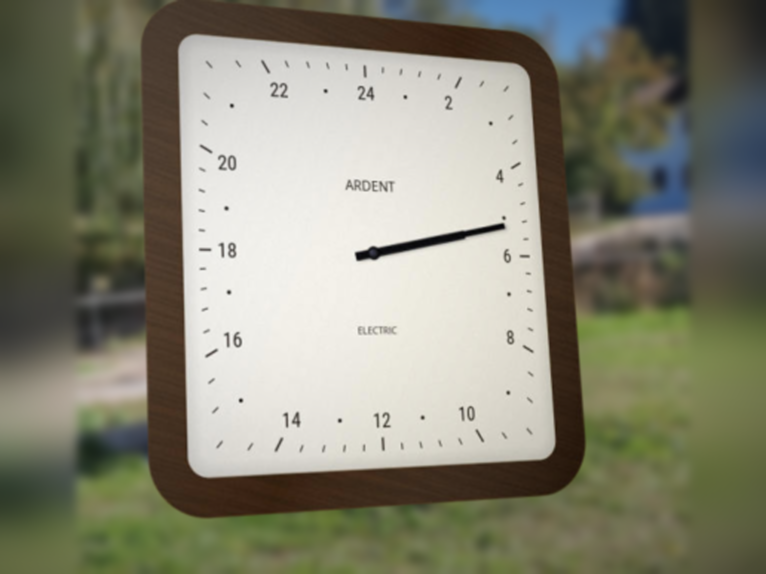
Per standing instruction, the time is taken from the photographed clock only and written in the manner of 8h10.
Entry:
5h13
